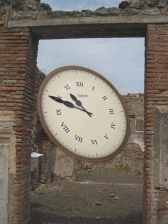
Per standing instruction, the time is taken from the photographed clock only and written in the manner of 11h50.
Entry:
10h49
